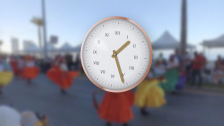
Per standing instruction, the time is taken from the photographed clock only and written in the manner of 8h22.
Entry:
1h26
